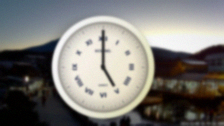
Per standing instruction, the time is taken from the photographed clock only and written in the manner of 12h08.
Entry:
5h00
